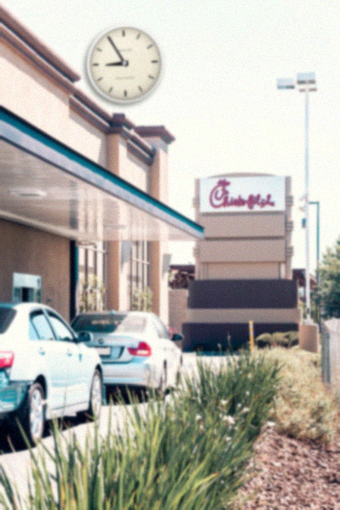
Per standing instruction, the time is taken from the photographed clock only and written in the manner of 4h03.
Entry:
8h55
